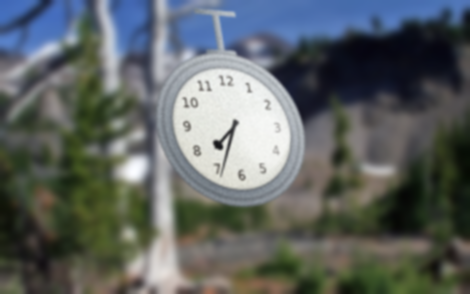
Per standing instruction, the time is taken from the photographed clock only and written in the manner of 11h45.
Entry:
7h34
